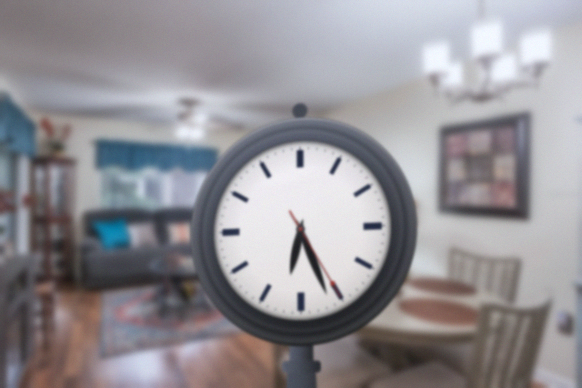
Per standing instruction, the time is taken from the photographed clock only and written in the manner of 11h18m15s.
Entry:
6h26m25s
